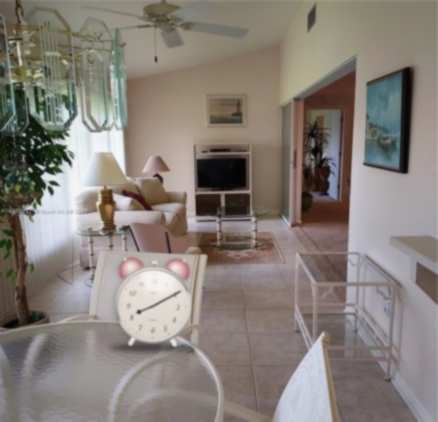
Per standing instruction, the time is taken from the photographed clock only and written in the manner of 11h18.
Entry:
8h10
